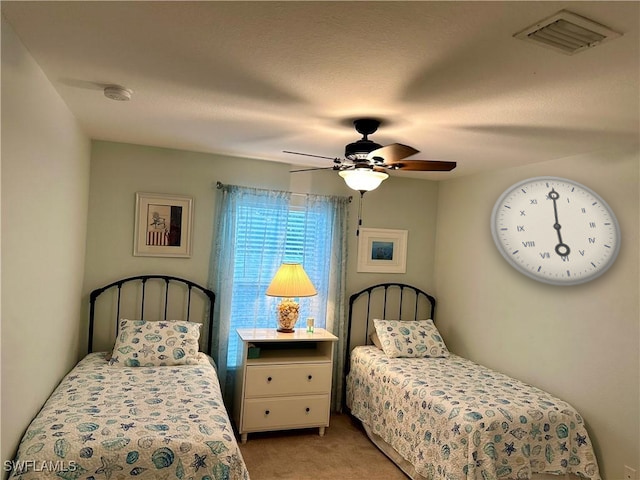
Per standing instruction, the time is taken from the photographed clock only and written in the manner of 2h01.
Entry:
6h01
